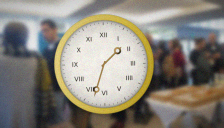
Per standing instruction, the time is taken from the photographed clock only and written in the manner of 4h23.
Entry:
1h33
